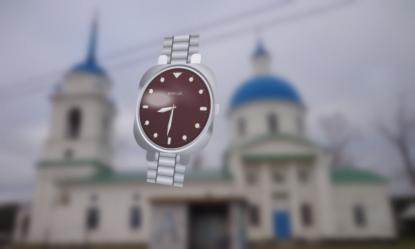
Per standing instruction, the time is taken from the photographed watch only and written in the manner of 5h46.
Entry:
8h31
